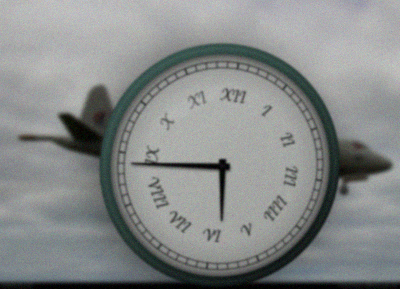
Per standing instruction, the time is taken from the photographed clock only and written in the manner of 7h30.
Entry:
5h44
